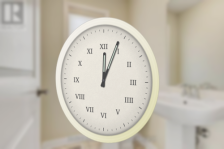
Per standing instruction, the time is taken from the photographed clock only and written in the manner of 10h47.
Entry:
12h04
